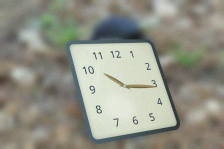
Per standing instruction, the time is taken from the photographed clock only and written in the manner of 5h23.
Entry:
10h16
